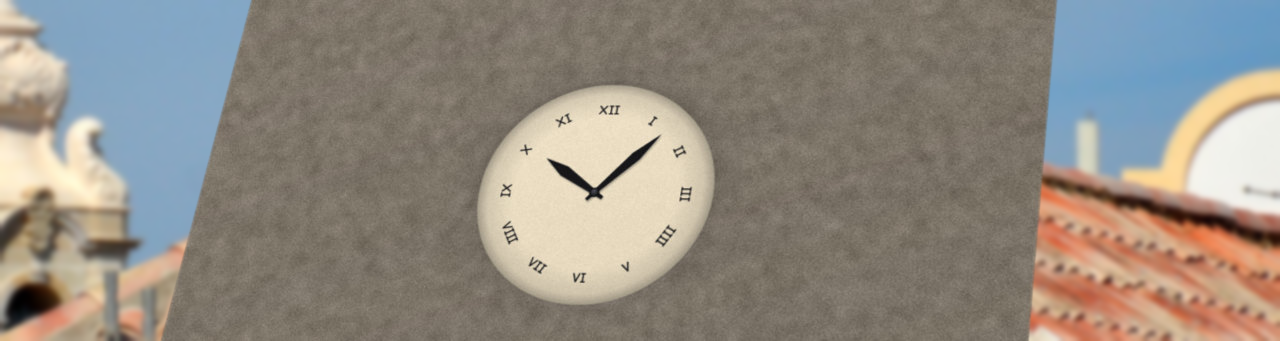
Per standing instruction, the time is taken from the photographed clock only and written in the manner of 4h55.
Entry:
10h07
